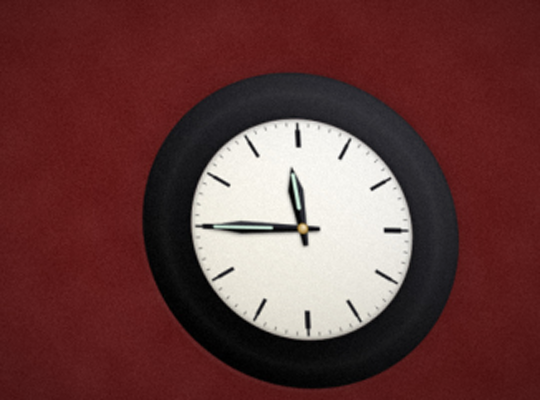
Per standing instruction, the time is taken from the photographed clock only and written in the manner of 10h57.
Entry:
11h45
